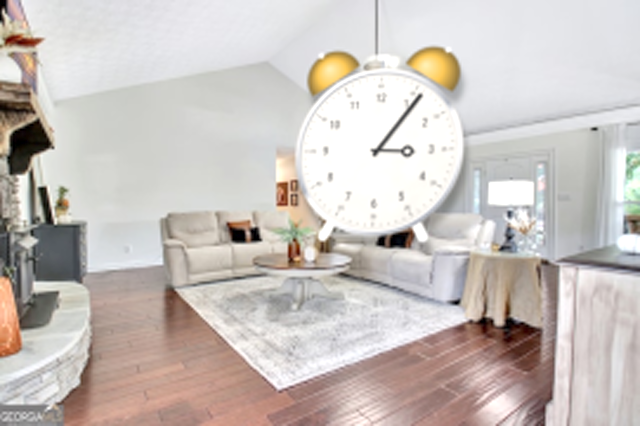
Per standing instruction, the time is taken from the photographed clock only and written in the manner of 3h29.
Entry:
3h06
